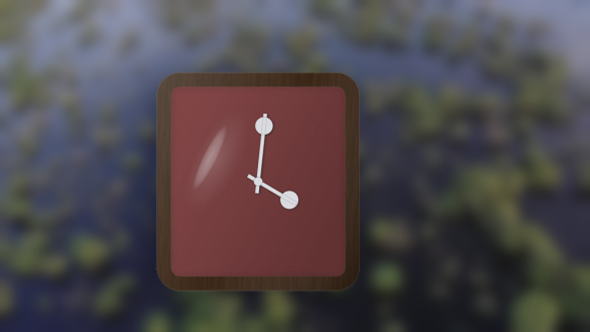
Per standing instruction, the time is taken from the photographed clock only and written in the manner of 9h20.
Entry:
4h01
